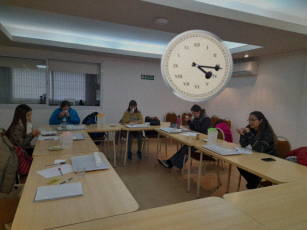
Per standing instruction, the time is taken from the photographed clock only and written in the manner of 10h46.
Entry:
4h16
